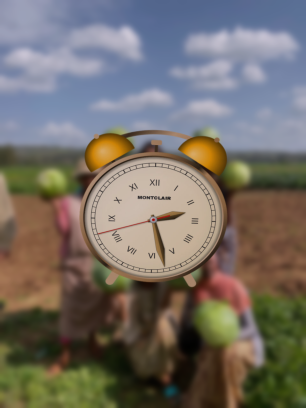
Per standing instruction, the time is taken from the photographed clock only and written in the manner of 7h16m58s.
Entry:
2h27m42s
